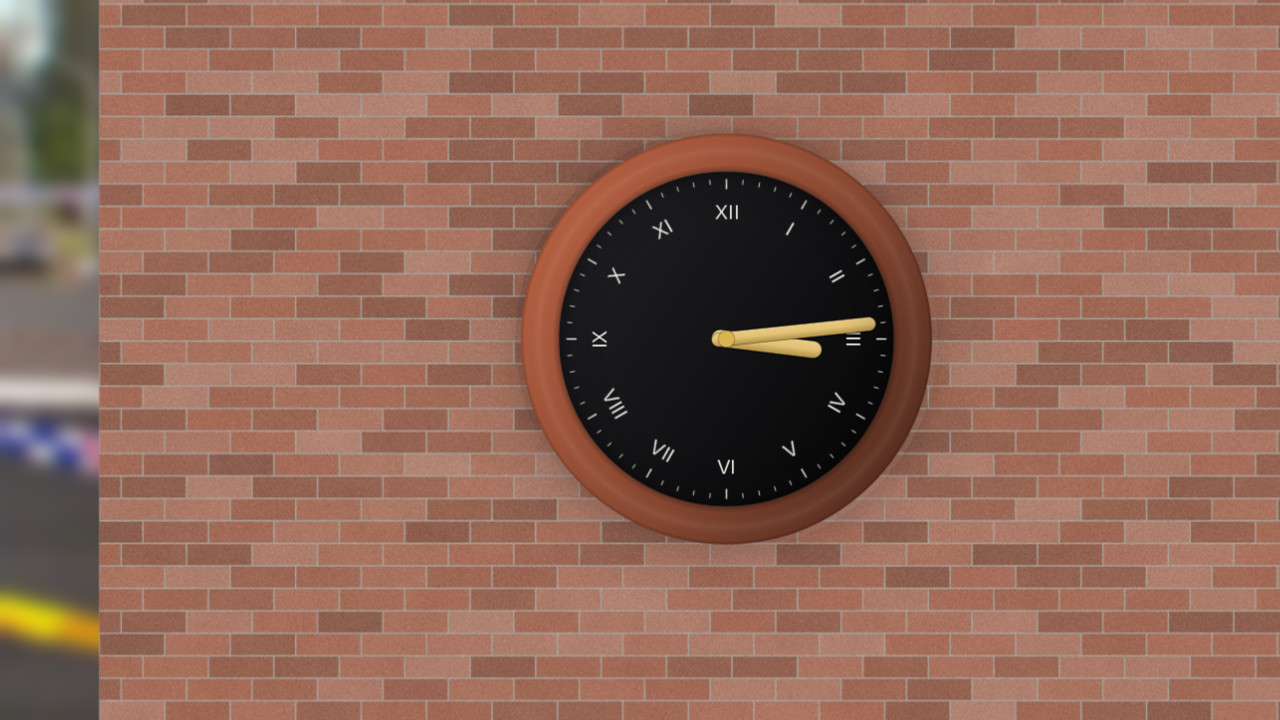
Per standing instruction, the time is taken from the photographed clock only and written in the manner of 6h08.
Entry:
3h14
